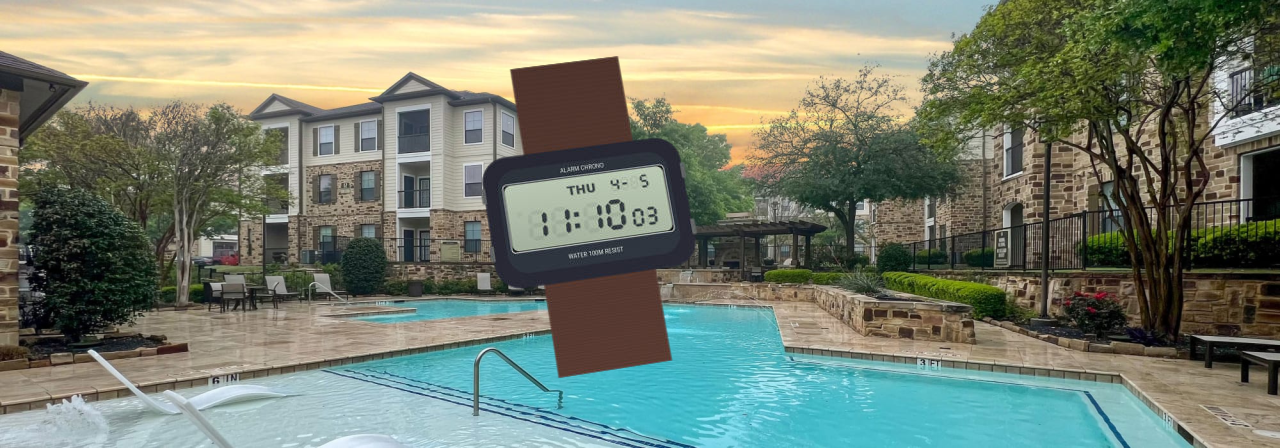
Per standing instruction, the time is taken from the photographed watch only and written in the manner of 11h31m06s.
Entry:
11h10m03s
